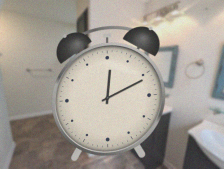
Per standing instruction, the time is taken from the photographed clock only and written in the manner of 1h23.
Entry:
12h11
